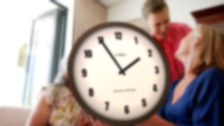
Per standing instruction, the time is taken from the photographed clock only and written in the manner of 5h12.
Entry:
1h55
